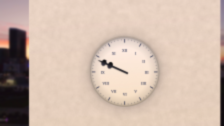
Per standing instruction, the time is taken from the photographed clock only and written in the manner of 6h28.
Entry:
9h49
